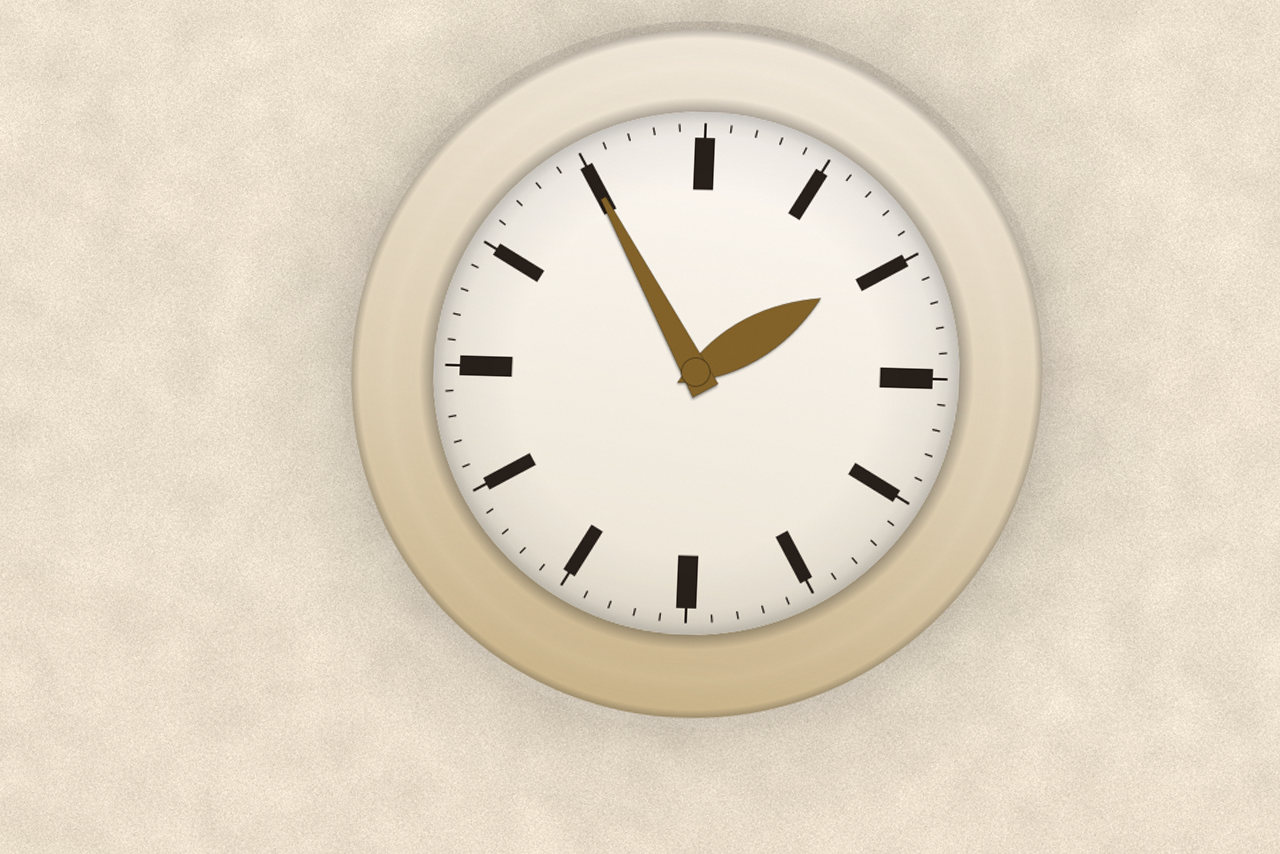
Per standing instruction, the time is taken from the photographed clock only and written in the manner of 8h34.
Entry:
1h55
